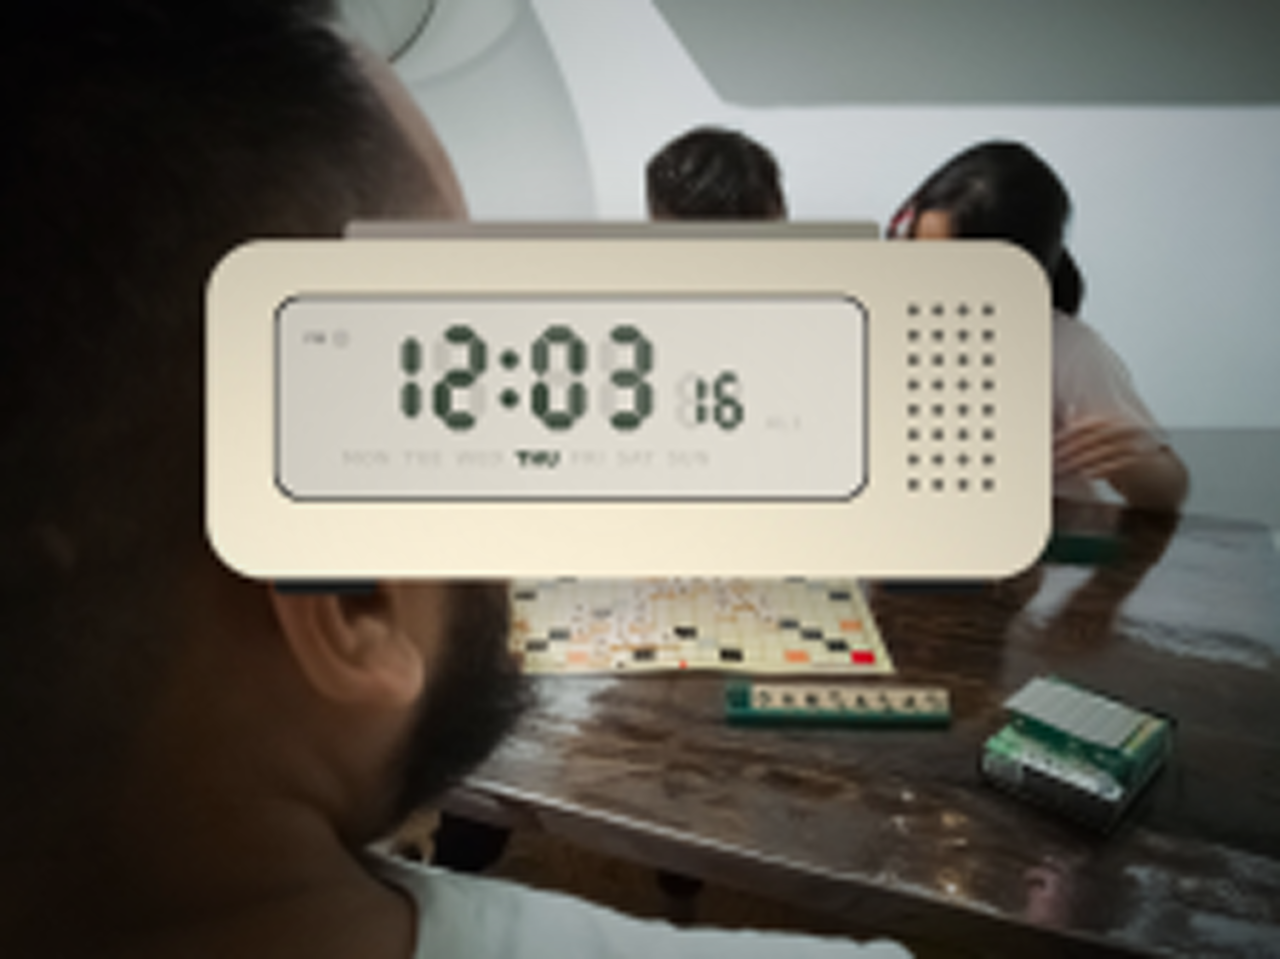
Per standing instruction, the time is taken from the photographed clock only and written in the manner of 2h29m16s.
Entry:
12h03m16s
